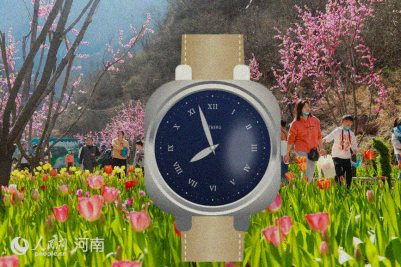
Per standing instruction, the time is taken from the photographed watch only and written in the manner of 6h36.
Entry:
7h57
